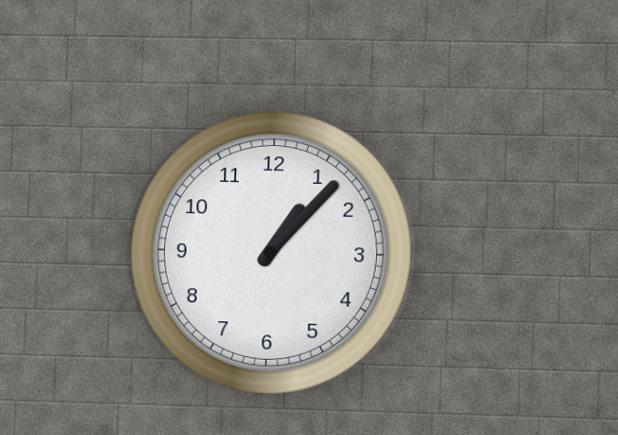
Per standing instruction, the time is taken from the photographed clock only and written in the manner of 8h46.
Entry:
1h07
